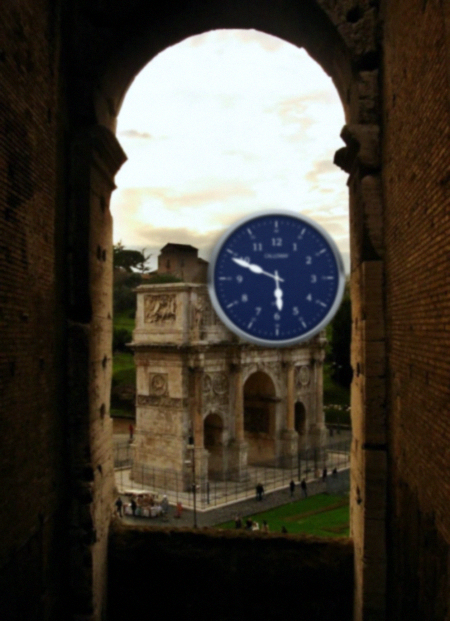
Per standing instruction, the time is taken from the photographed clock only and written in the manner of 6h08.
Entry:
5h49
